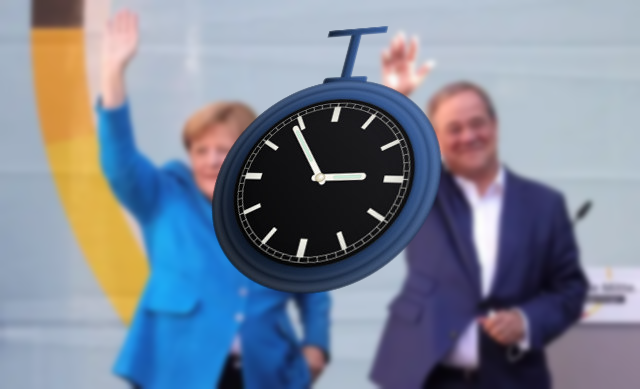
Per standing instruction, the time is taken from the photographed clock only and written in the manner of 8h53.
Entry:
2h54
